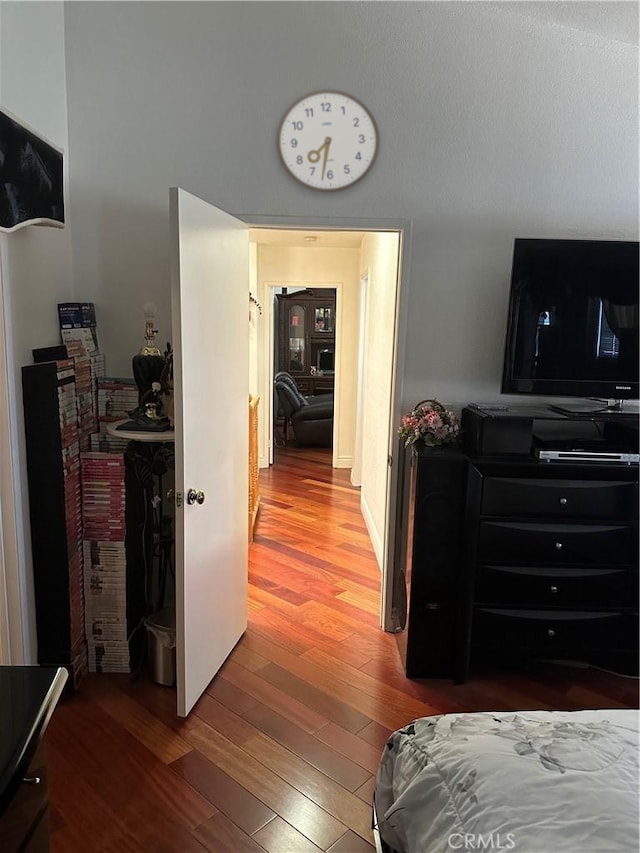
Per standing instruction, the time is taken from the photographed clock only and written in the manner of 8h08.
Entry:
7h32
